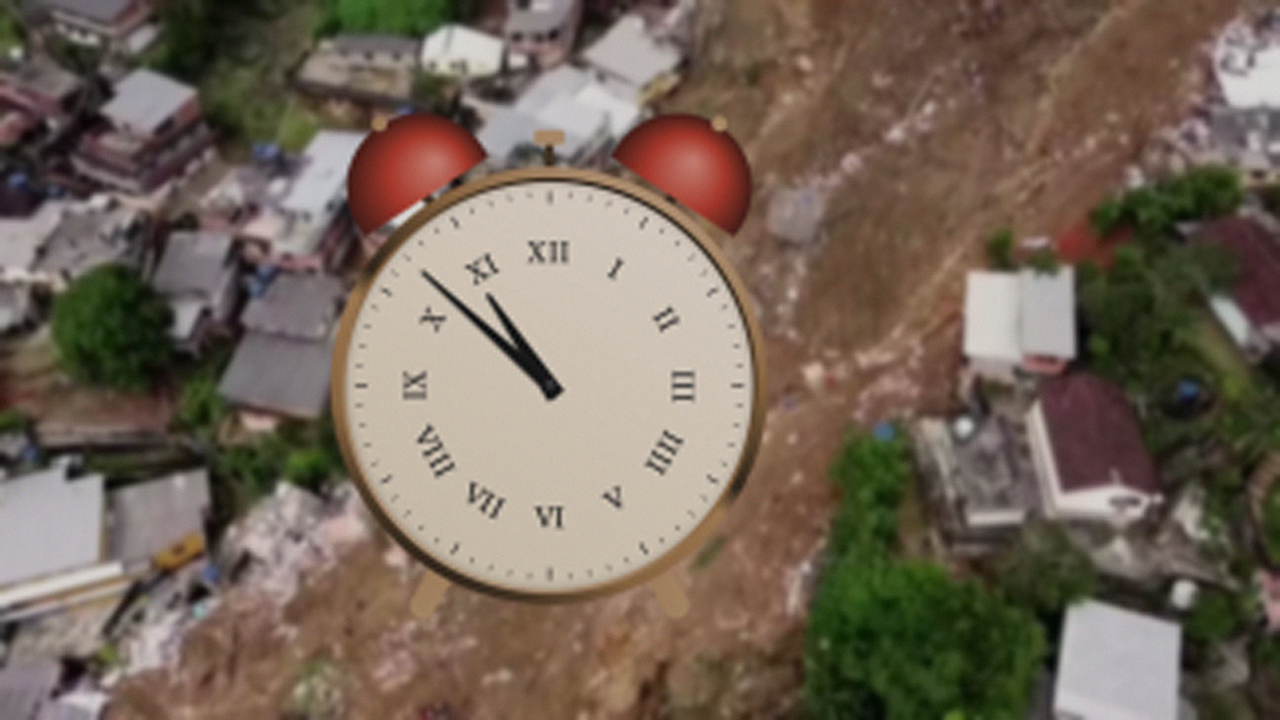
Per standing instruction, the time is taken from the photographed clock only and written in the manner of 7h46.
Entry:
10h52
